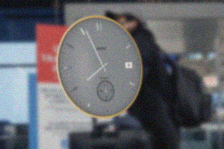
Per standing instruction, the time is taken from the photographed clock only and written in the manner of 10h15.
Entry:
7h56
